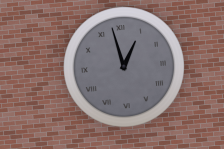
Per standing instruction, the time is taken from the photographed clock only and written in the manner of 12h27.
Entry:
12h58
